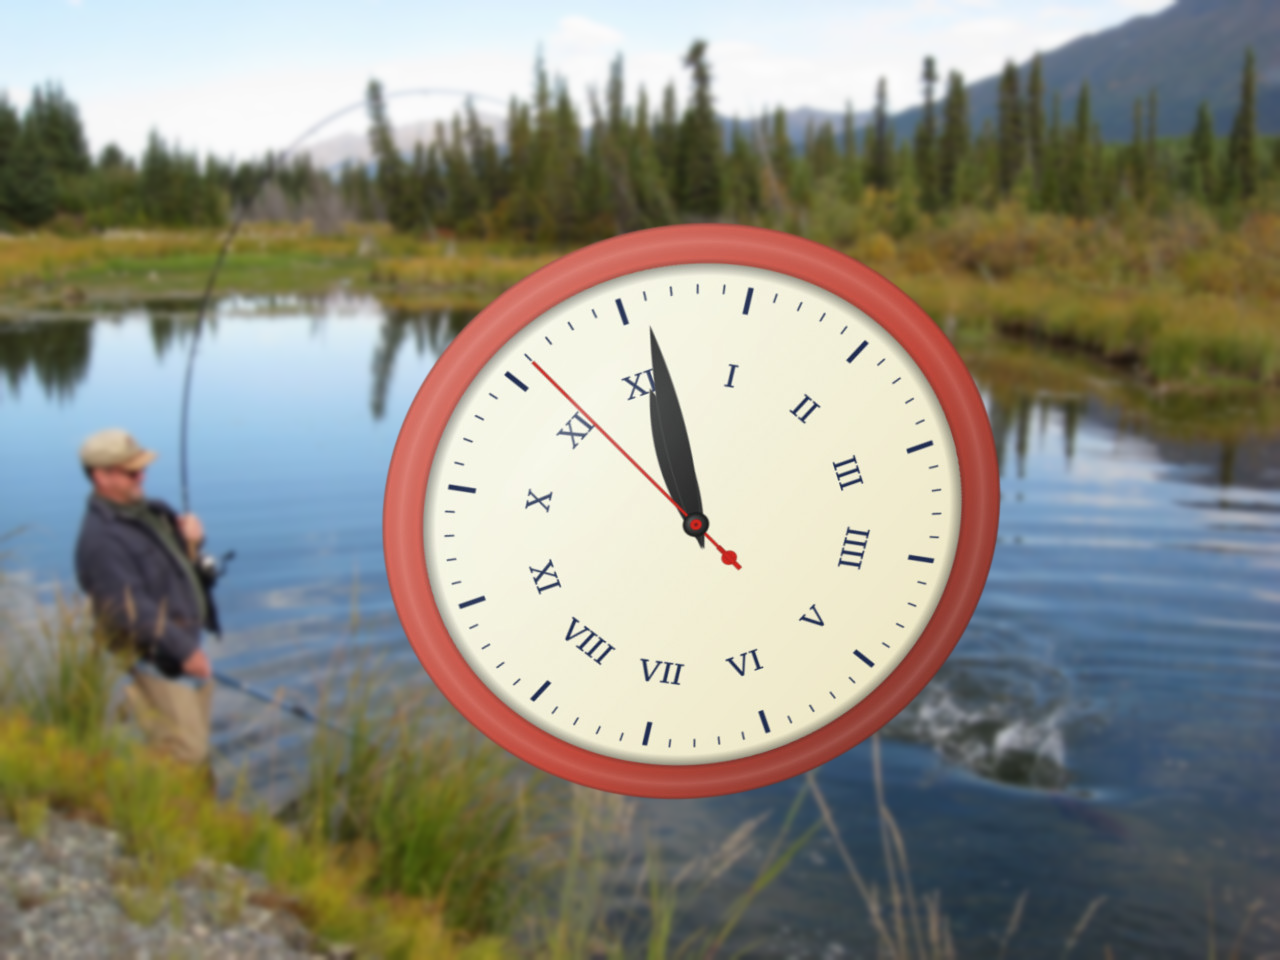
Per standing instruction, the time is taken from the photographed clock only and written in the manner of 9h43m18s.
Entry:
12h00m56s
